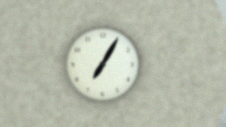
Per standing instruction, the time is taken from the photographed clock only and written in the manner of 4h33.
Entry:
7h05
